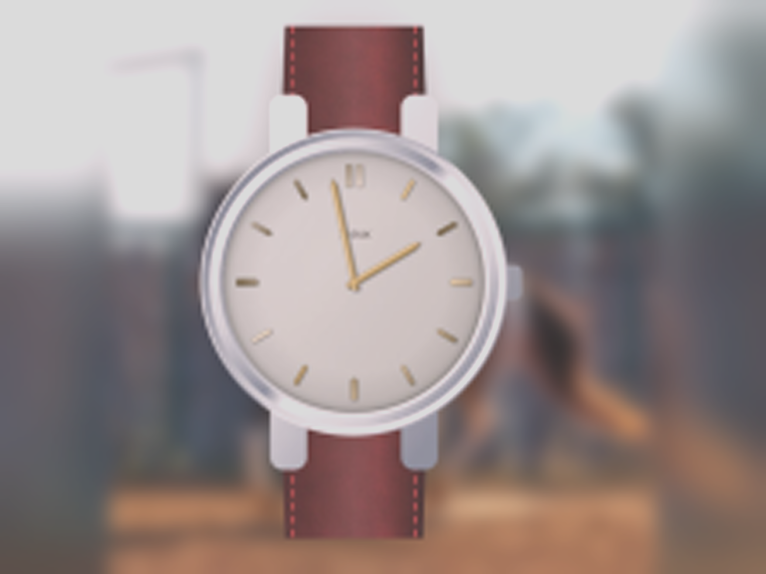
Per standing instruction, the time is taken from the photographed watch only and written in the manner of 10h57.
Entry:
1h58
